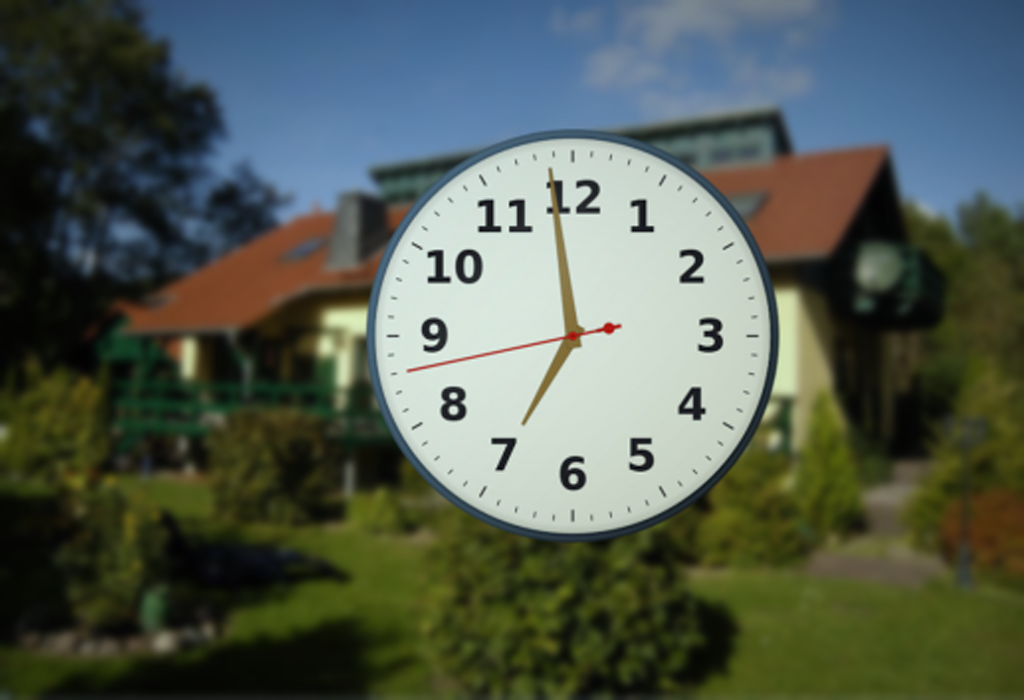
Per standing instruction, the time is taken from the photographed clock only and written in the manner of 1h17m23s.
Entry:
6h58m43s
